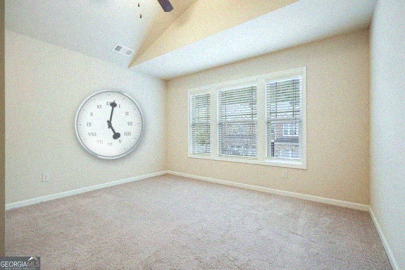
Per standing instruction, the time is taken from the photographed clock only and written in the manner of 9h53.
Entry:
5h02
